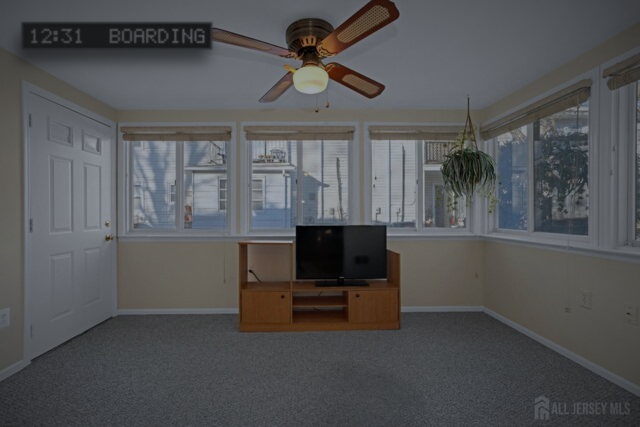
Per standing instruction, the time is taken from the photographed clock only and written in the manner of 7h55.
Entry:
12h31
